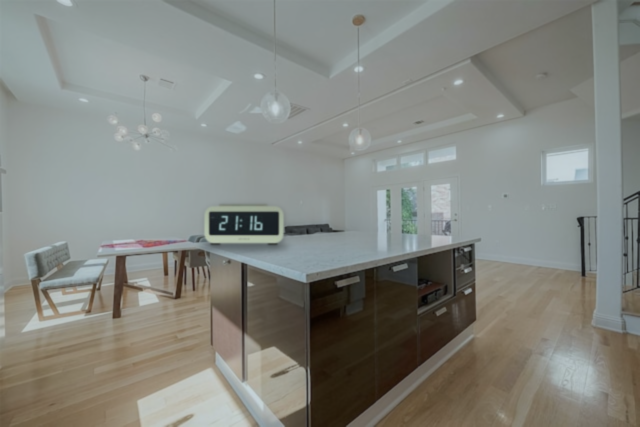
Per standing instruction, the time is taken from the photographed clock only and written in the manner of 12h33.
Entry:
21h16
